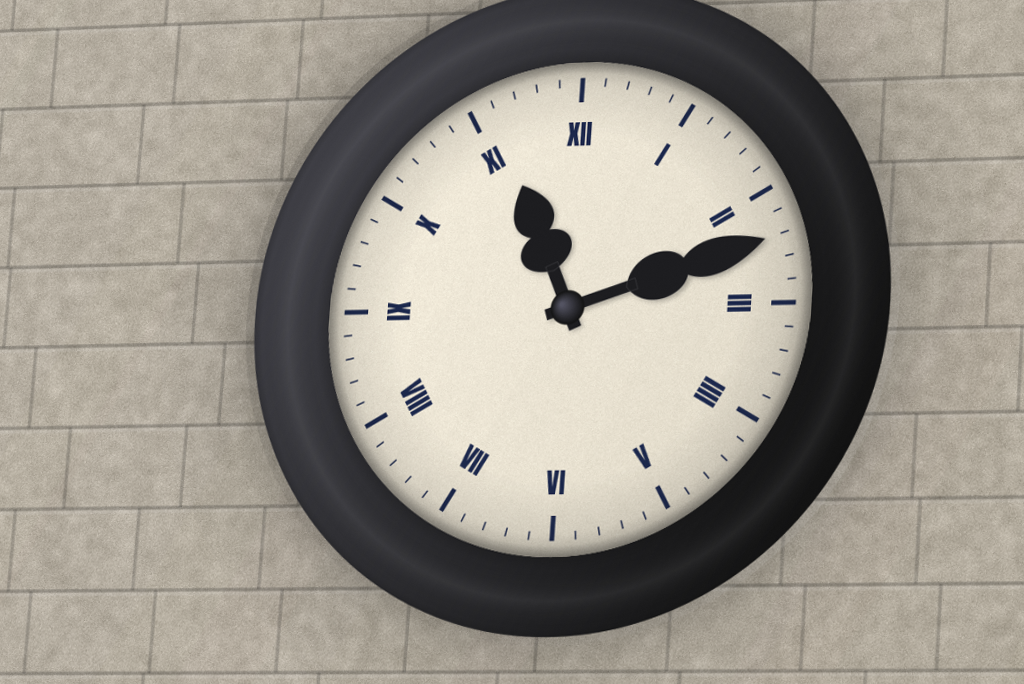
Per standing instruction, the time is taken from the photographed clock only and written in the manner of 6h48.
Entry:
11h12
